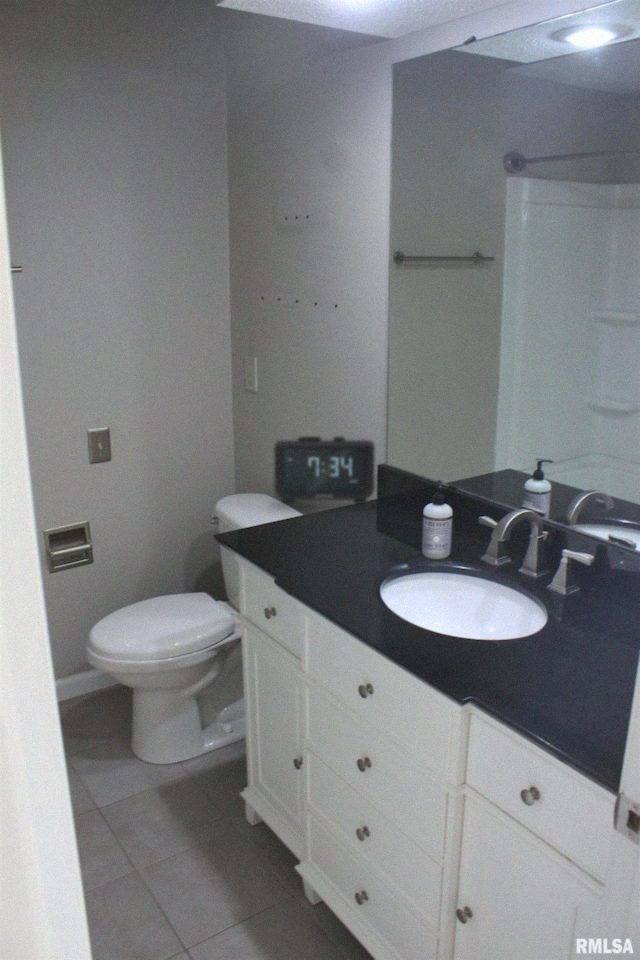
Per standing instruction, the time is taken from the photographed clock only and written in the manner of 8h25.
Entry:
7h34
